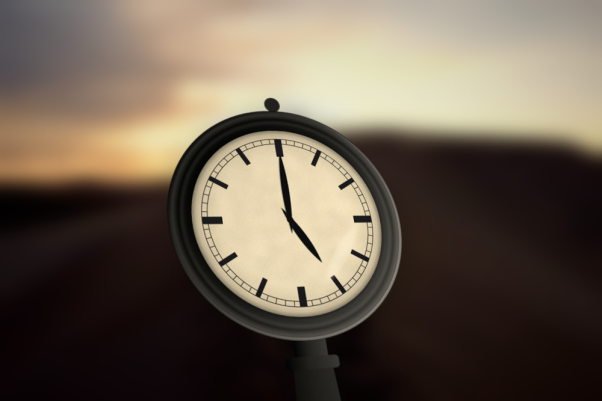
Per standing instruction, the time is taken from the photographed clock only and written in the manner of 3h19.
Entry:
5h00
